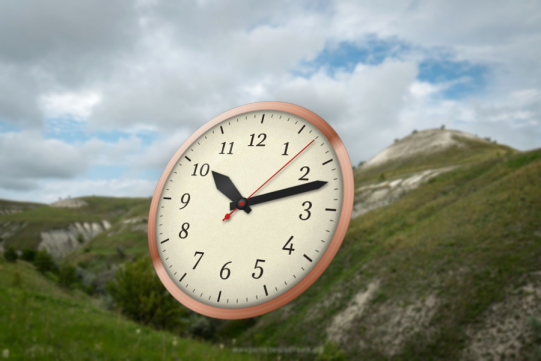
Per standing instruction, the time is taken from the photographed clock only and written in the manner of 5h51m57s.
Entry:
10h12m07s
